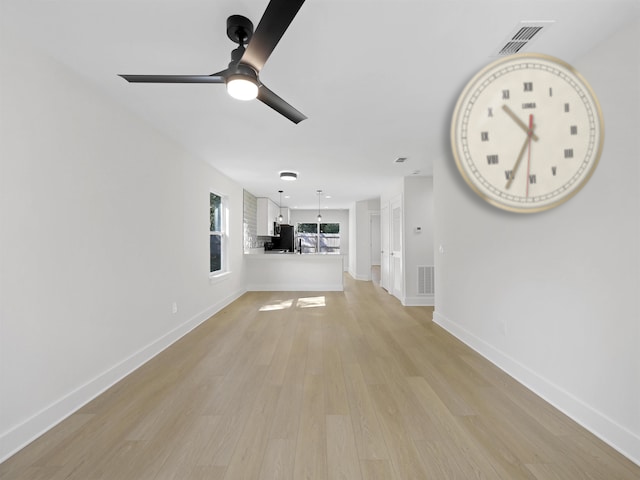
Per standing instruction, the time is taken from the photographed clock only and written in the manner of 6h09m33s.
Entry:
10h34m31s
